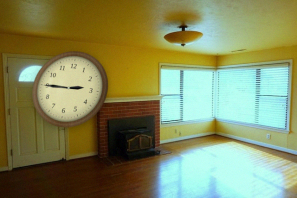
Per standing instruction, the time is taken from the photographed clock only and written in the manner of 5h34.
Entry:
2h45
